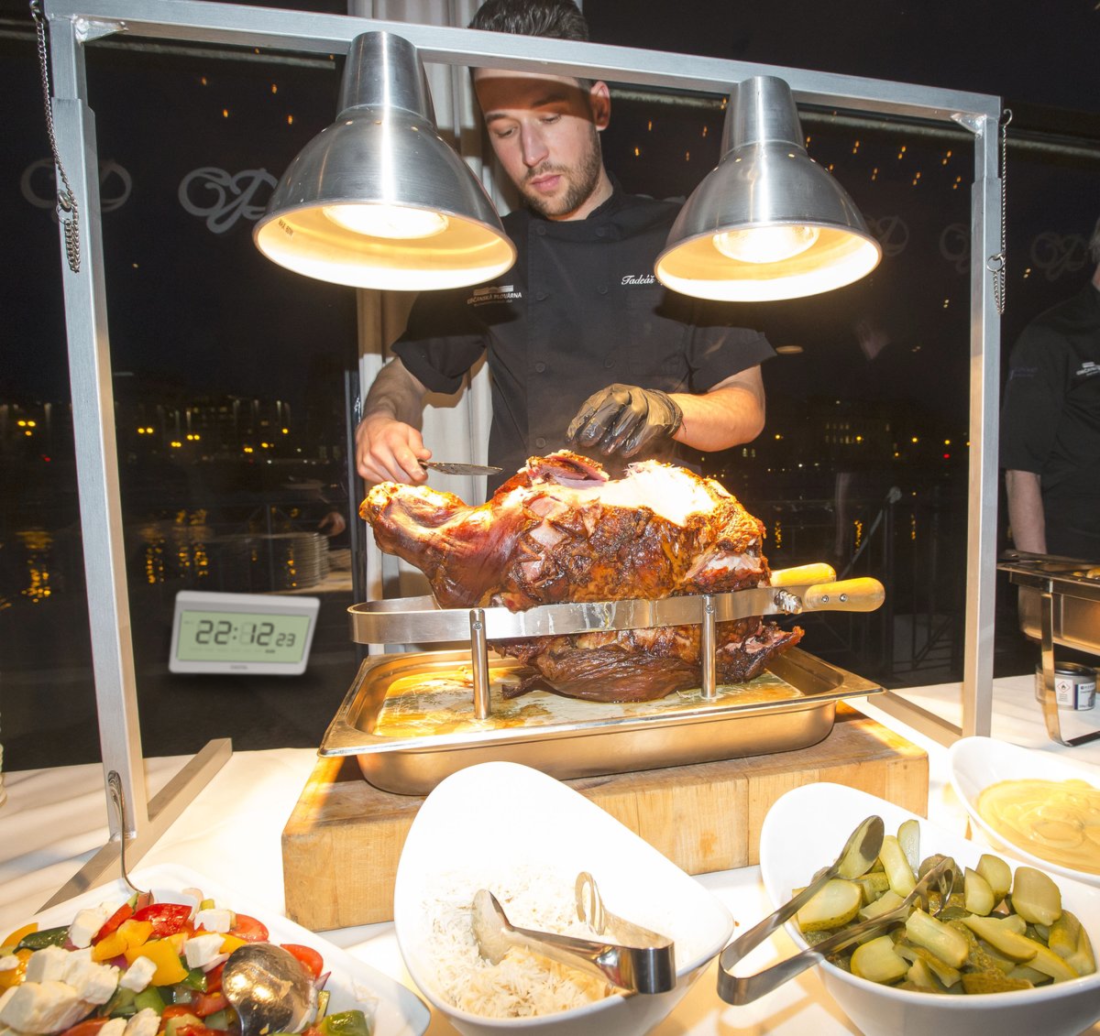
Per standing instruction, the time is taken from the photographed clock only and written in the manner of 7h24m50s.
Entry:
22h12m23s
